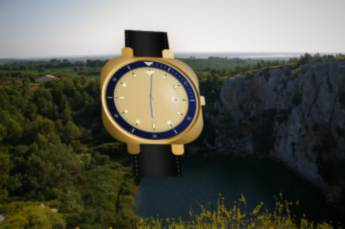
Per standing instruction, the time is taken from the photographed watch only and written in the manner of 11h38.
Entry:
6h01
